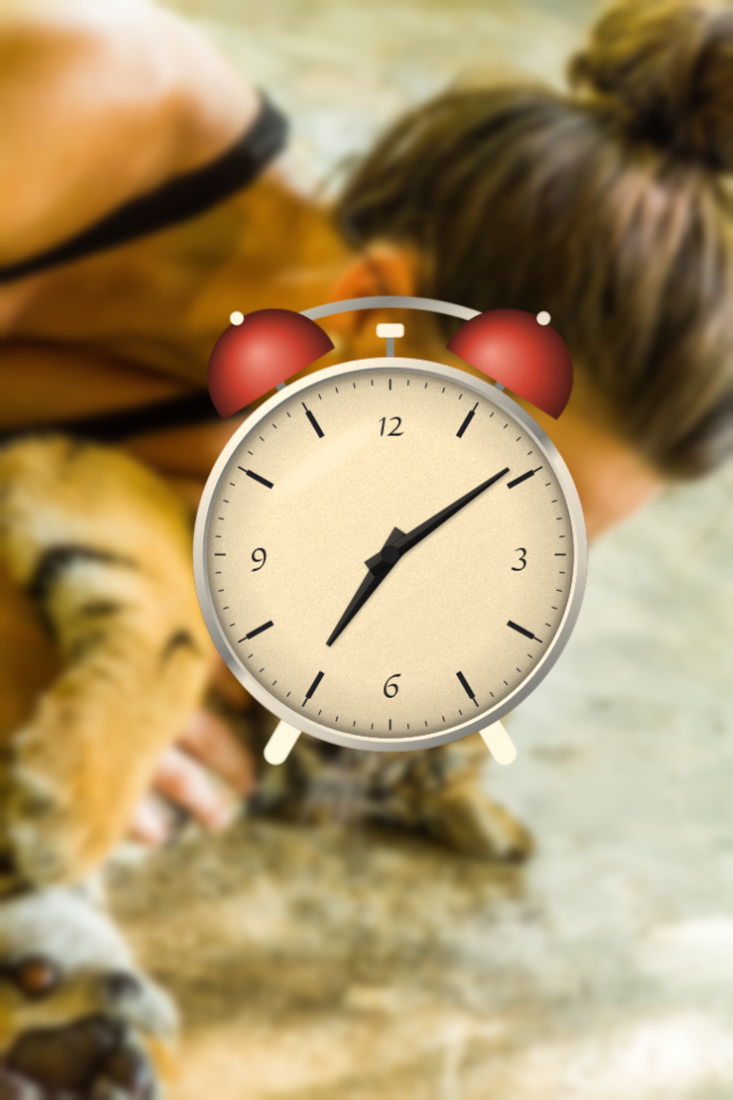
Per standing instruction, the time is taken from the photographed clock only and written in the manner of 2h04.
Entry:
7h09
